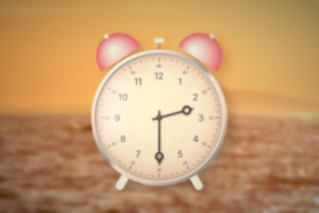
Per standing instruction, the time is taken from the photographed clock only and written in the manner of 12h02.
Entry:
2h30
